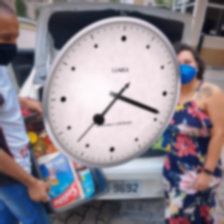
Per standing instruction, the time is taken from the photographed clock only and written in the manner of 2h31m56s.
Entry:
7h18m37s
